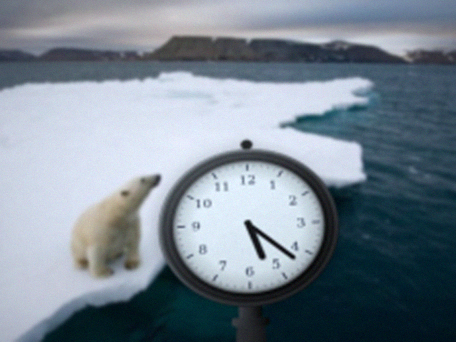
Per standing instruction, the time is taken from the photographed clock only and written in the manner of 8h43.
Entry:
5h22
